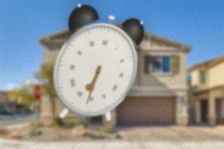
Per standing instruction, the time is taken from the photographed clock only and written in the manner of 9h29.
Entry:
6h31
